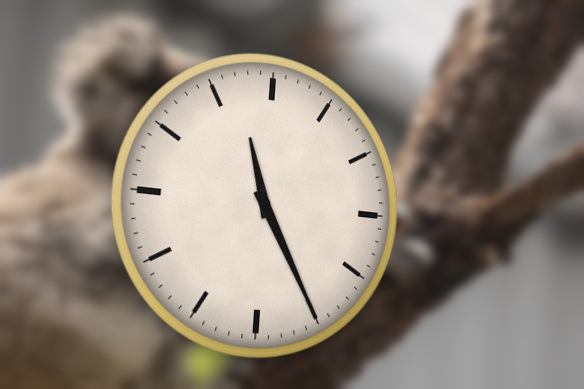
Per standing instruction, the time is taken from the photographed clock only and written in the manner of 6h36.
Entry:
11h25
